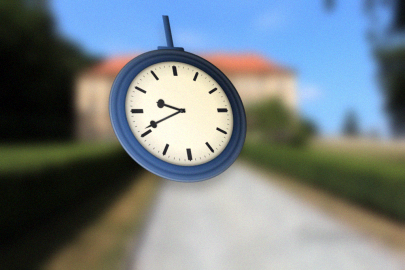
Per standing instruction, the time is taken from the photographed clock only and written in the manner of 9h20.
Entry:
9h41
